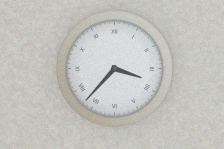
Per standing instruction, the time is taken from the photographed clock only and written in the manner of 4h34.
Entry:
3h37
